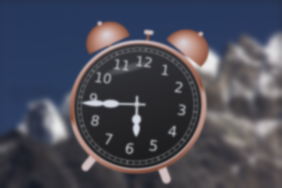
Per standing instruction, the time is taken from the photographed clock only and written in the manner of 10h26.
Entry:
5h44
